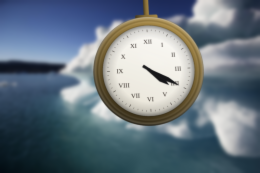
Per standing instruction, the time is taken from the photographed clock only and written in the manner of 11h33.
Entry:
4h20
